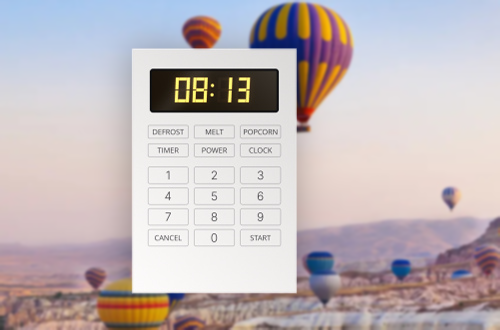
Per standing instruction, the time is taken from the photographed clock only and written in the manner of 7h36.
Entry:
8h13
